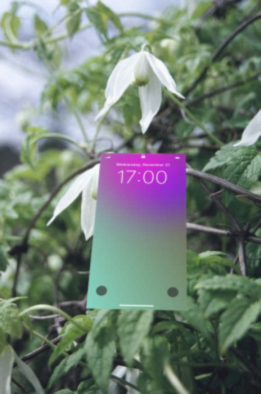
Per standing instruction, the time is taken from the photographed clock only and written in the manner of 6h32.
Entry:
17h00
